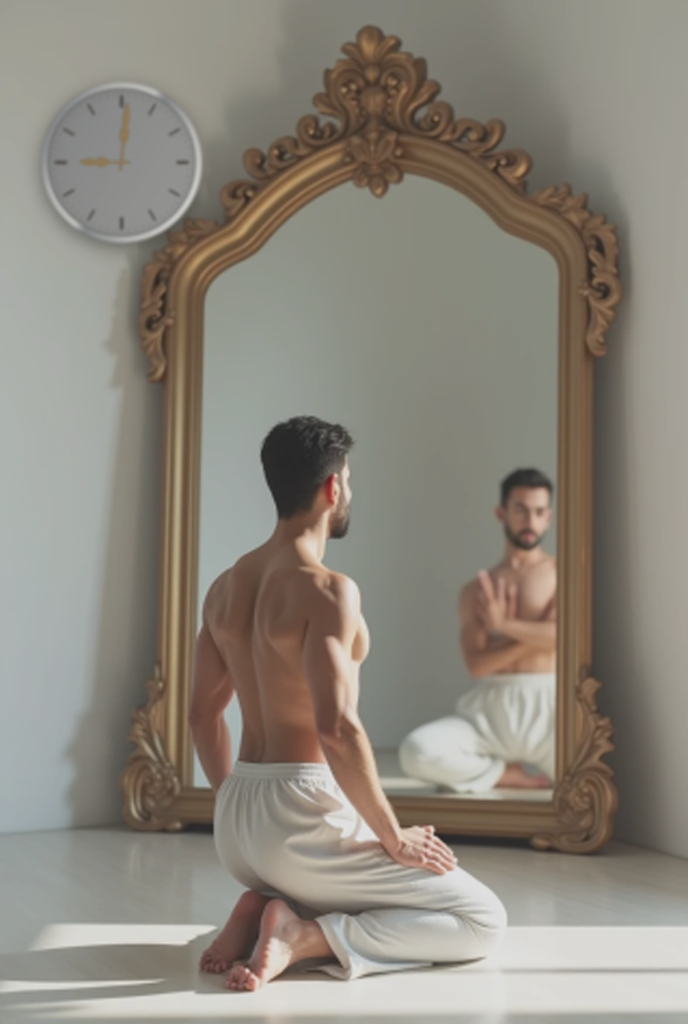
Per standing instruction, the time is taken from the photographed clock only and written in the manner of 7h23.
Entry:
9h01
